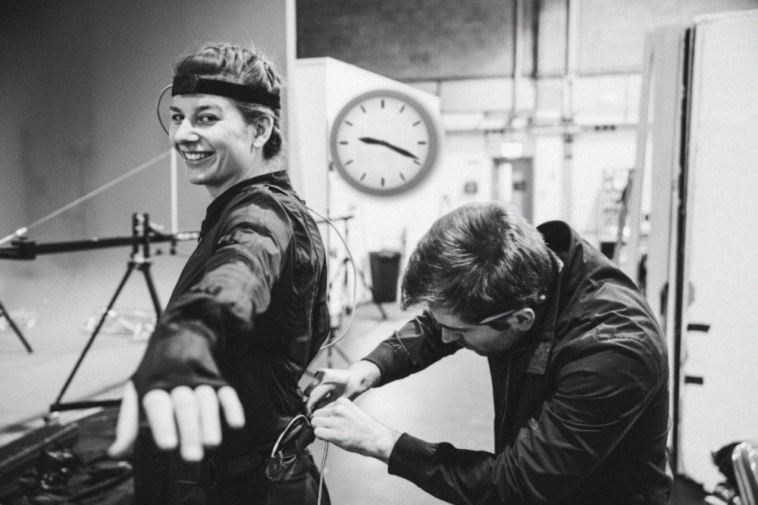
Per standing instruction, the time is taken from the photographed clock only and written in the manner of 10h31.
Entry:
9h19
